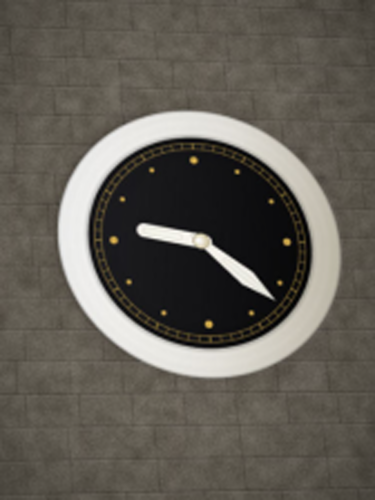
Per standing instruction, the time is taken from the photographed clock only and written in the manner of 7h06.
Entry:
9h22
